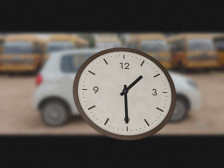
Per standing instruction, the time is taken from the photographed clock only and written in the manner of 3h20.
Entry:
1h30
